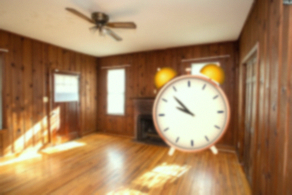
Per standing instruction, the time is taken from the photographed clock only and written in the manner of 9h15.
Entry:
9h53
